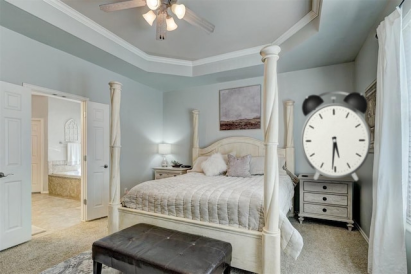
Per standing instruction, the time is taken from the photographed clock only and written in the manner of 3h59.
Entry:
5h31
